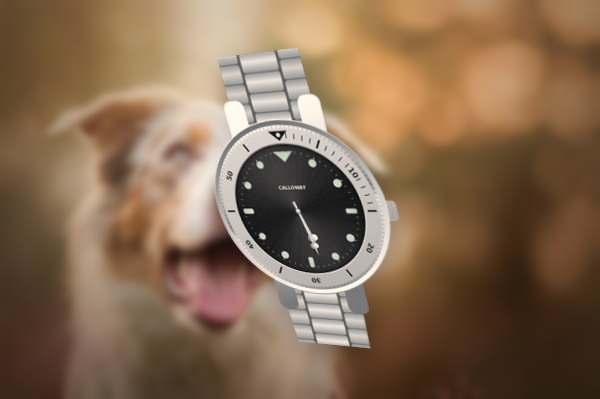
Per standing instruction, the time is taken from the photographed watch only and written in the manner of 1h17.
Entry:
5h28
